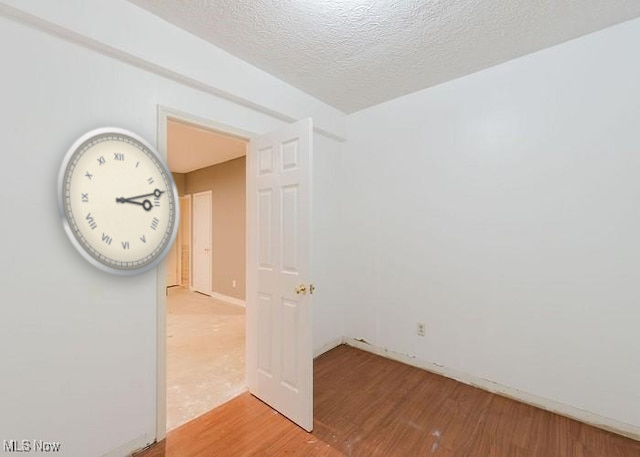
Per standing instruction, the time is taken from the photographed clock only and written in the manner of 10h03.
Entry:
3h13
